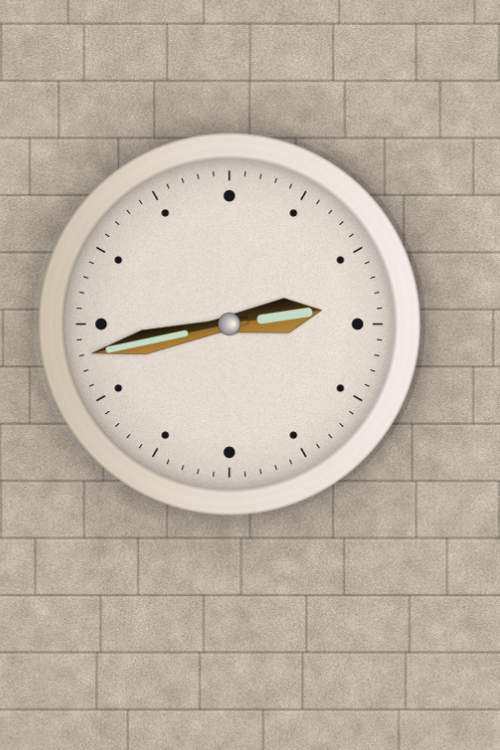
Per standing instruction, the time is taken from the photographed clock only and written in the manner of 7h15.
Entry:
2h43
